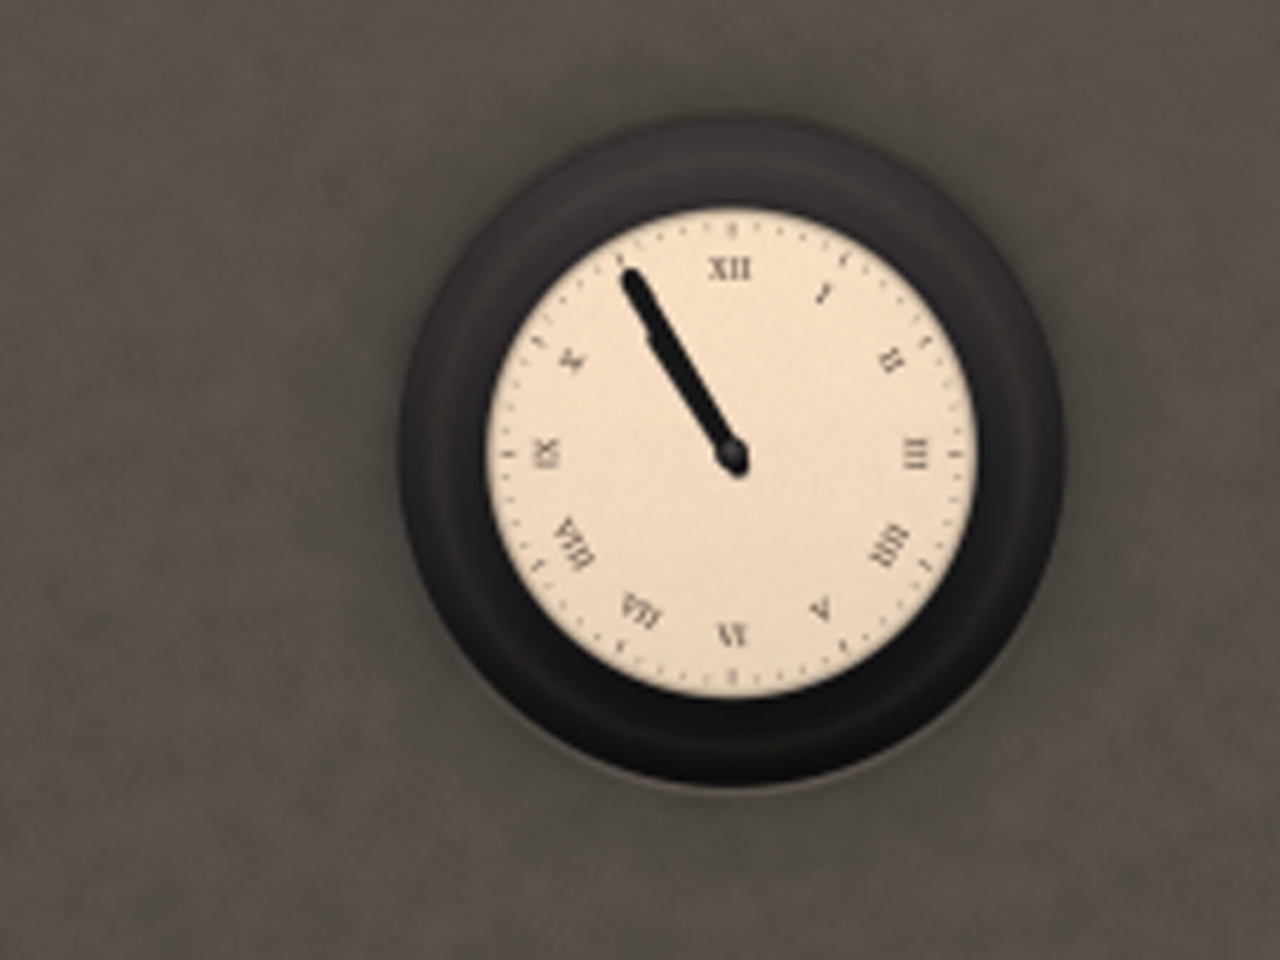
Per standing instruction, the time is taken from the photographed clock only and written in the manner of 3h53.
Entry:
10h55
